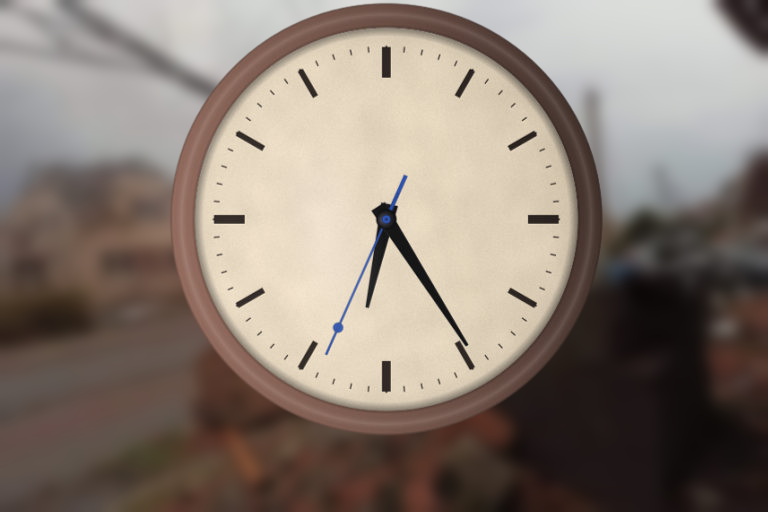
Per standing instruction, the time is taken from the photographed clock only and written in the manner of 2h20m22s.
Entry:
6h24m34s
